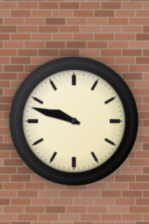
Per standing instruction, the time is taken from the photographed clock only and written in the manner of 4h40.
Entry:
9h48
